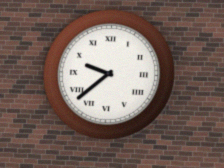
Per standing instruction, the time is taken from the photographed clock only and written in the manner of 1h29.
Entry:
9h38
